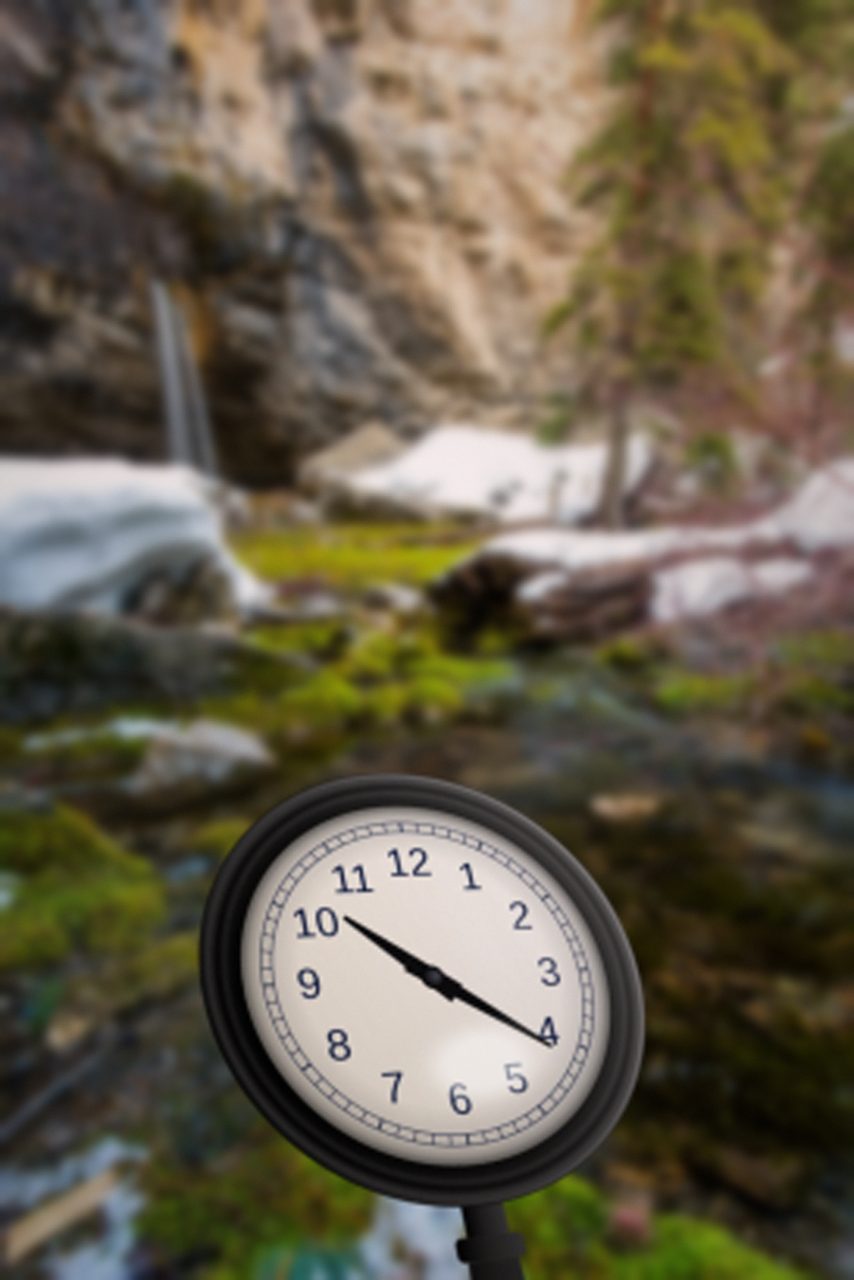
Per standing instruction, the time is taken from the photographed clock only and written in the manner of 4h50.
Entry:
10h21
